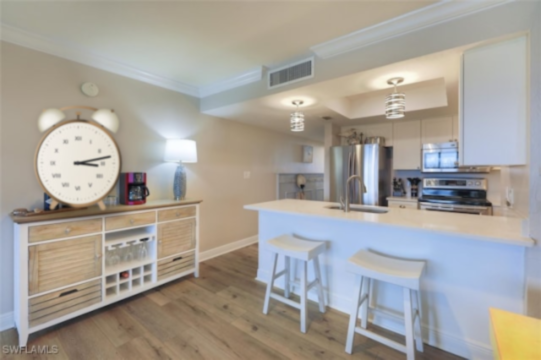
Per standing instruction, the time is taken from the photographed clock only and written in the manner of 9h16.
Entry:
3h13
